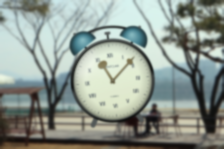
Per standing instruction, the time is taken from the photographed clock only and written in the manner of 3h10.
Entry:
11h08
